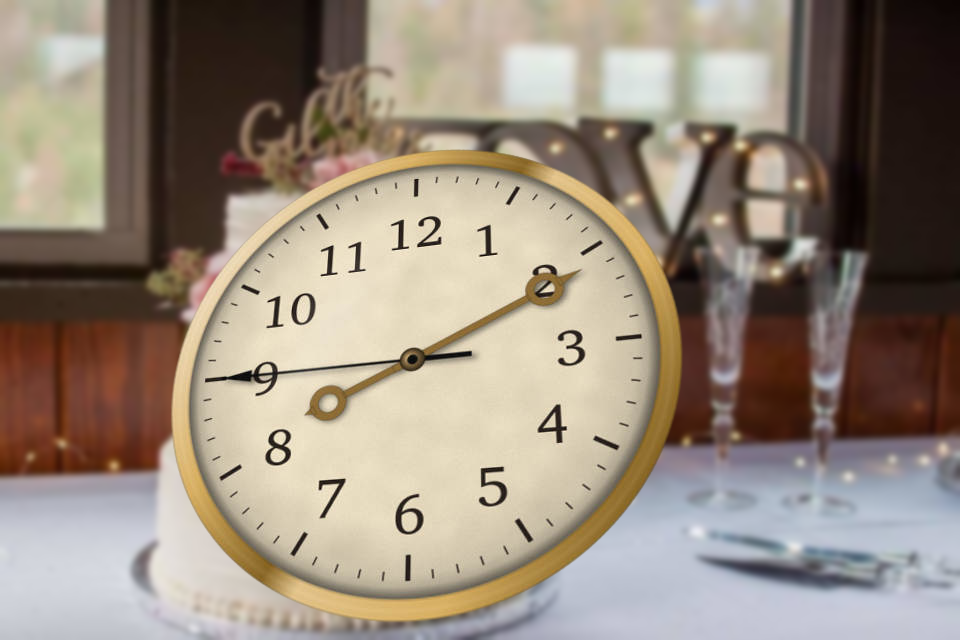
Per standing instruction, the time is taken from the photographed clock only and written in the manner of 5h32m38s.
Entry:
8h10m45s
